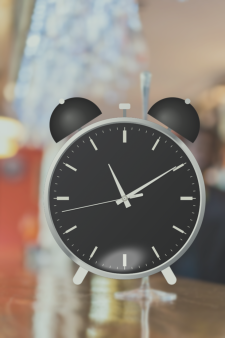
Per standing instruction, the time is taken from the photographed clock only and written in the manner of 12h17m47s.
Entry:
11h09m43s
